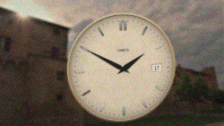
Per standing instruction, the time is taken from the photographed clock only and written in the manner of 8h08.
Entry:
1h50
